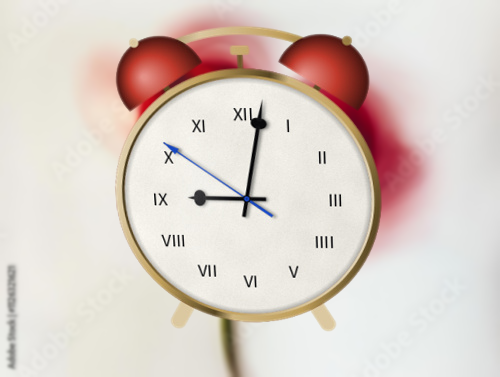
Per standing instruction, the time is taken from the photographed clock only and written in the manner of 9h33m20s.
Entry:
9h01m51s
